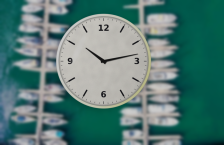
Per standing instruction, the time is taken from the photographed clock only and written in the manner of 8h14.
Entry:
10h13
